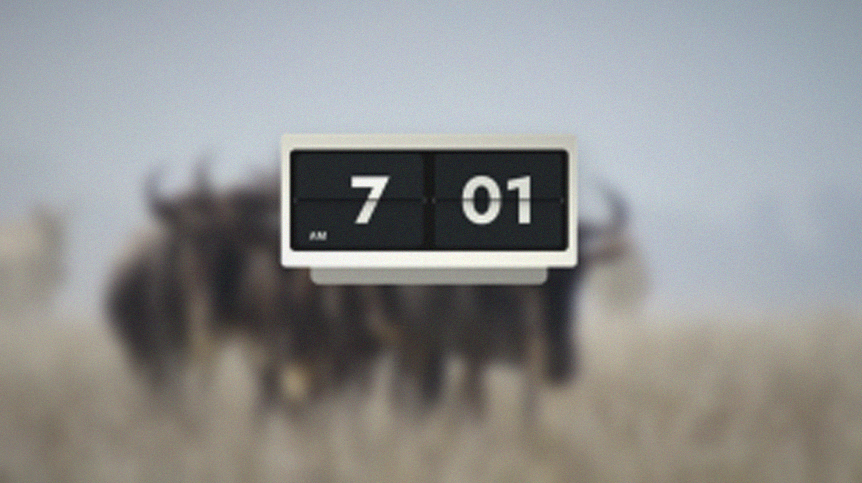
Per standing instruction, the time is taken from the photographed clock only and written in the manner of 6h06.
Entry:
7h01
